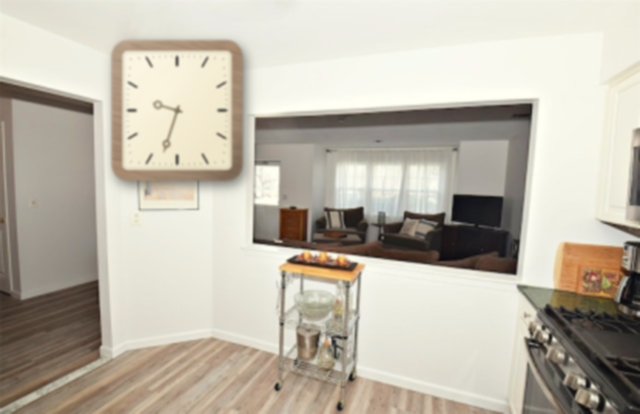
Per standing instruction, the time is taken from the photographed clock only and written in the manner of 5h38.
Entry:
9h33
